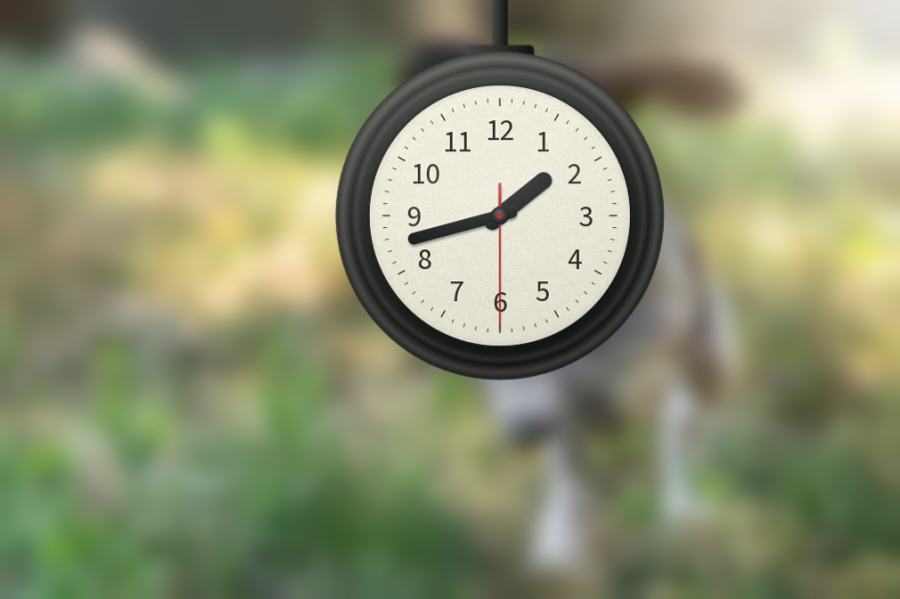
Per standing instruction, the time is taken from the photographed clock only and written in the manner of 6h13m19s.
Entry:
1h42m30s
